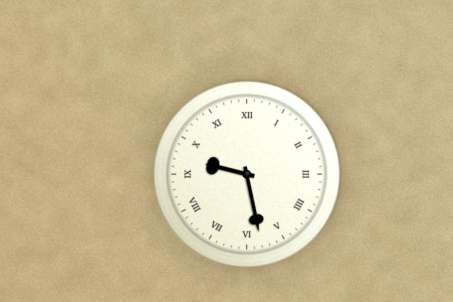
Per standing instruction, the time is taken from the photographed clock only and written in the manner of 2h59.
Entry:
9h28
